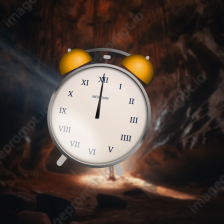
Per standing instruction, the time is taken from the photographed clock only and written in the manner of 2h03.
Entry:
12h00
